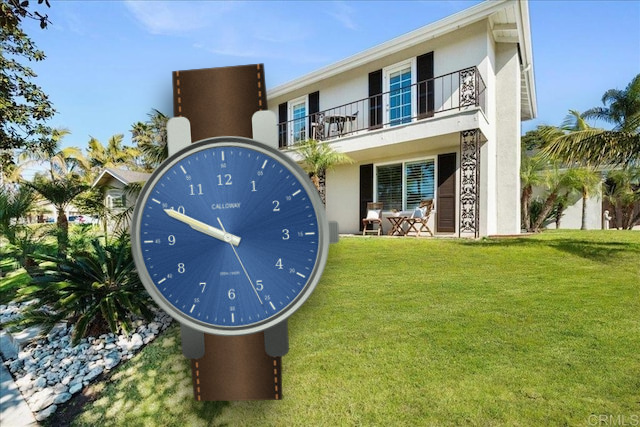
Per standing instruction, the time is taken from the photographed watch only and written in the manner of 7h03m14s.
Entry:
9h49m26s
